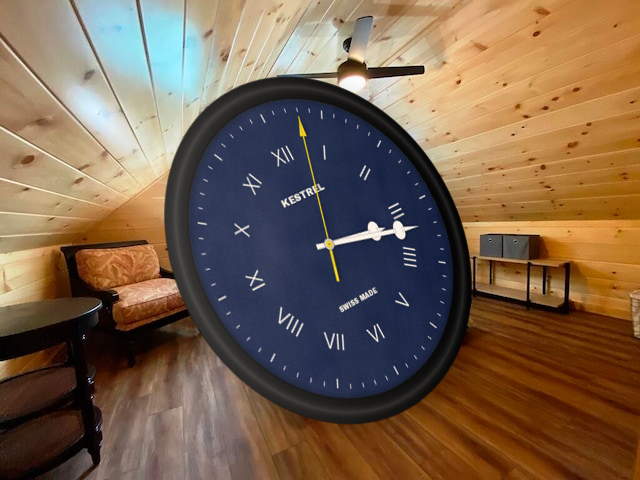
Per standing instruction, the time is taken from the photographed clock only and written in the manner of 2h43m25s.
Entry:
3h17m03s
